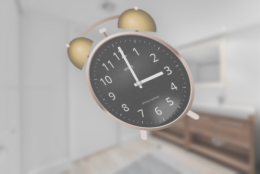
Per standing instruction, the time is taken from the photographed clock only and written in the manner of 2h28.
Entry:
3h01
